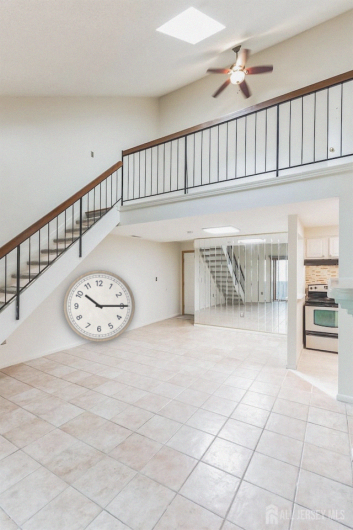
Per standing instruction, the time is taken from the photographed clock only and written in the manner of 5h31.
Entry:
10h15
